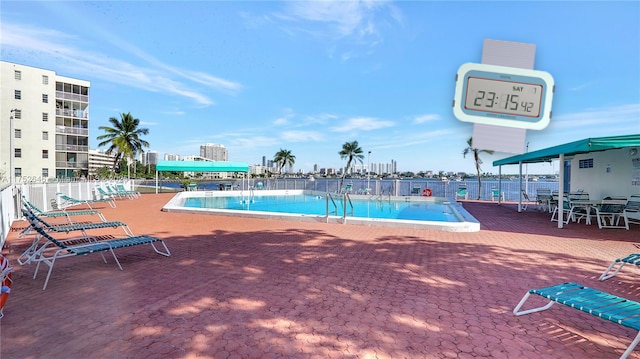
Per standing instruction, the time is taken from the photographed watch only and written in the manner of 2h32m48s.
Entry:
23h15m42s
